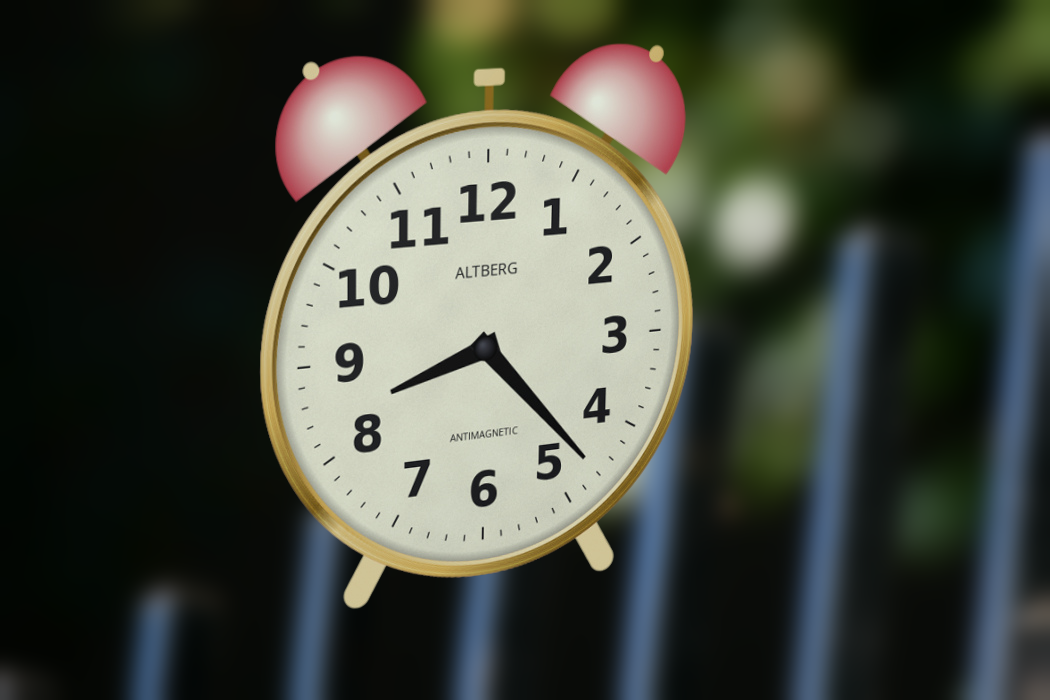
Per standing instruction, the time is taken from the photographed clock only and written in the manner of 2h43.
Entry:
8h23
